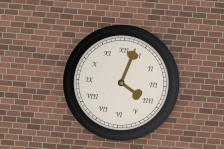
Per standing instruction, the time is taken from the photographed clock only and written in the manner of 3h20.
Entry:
4h03
